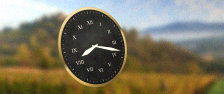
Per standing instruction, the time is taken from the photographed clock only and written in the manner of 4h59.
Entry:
8h18
